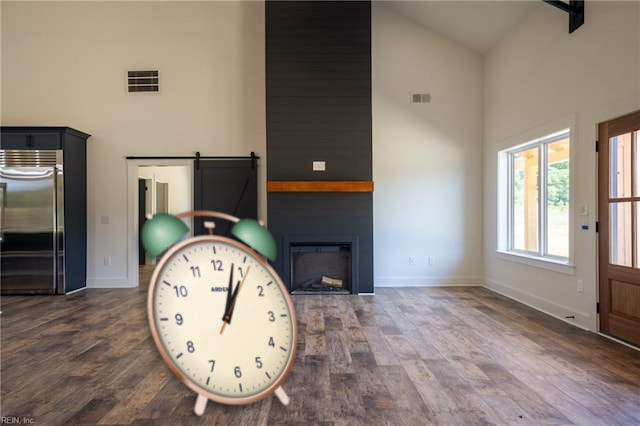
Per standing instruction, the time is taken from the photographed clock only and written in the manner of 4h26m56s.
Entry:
1h03m06s
